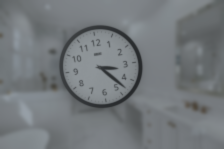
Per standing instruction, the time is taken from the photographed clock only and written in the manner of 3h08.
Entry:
3h23
